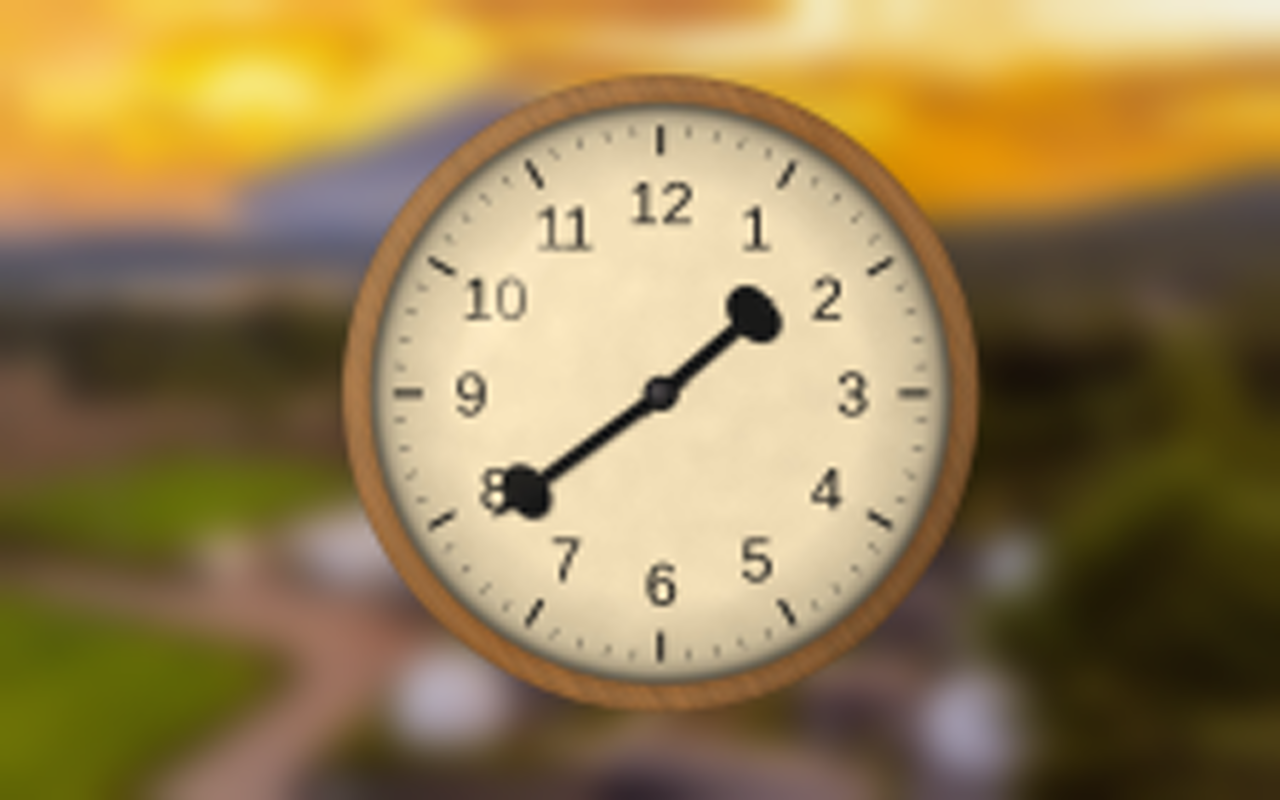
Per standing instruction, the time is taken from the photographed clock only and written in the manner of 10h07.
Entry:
1h39
